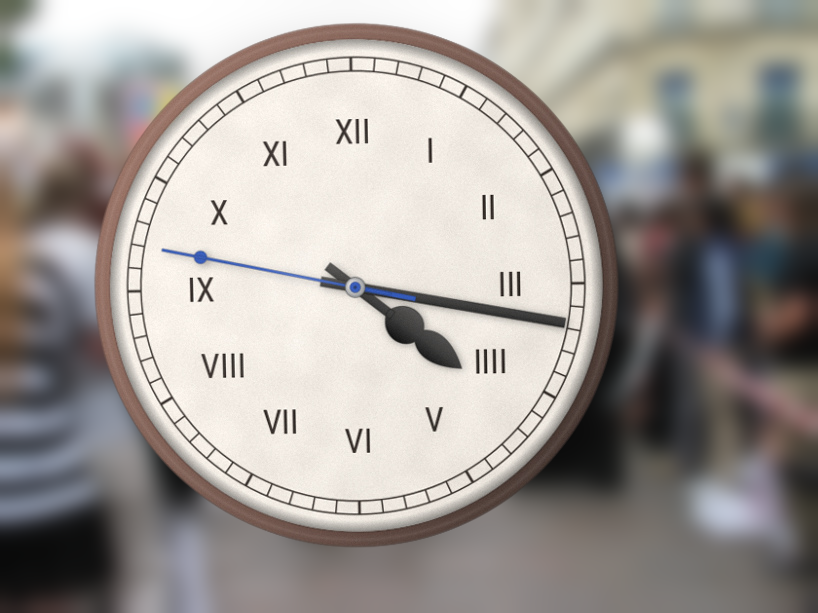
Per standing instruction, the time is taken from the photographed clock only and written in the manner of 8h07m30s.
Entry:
4h16m47s
